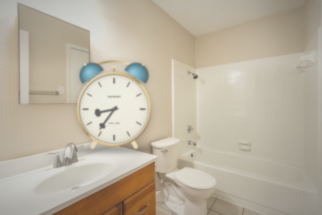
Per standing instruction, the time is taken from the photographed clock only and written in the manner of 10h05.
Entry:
8h36
